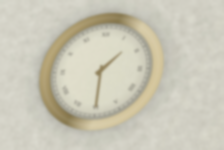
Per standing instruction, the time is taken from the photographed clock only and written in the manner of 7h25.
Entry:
1h30
